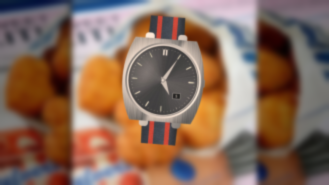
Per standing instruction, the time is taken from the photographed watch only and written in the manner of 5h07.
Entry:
5h05
